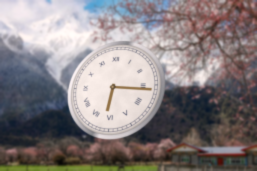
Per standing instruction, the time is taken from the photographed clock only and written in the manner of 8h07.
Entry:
6h16
